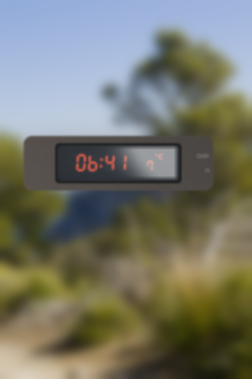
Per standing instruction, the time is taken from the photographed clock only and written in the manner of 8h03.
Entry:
6h41
